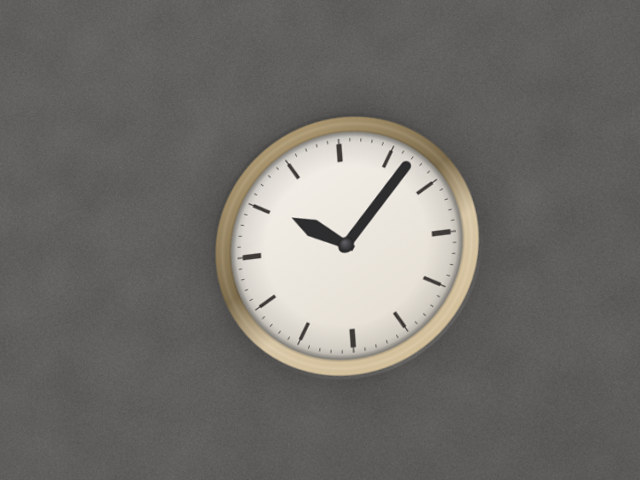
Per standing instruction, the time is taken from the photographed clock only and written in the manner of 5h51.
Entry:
10h07
